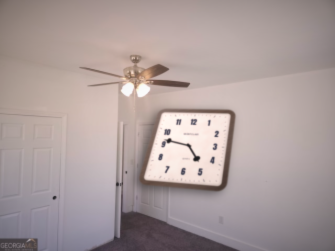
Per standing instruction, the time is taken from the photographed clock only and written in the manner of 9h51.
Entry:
4h47
